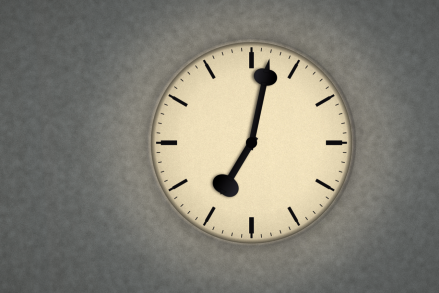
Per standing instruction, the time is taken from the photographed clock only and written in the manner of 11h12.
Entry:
7h02
